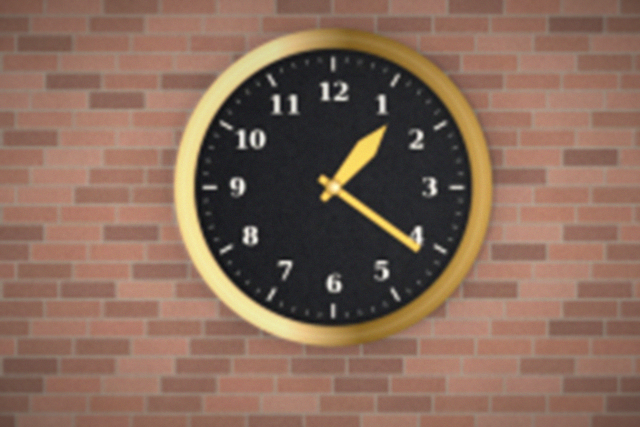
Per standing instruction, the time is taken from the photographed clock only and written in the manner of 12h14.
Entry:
1h21
